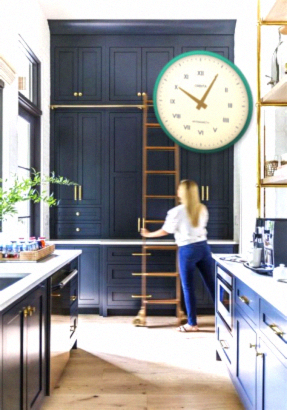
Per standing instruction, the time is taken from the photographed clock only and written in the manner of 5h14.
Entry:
10h05
